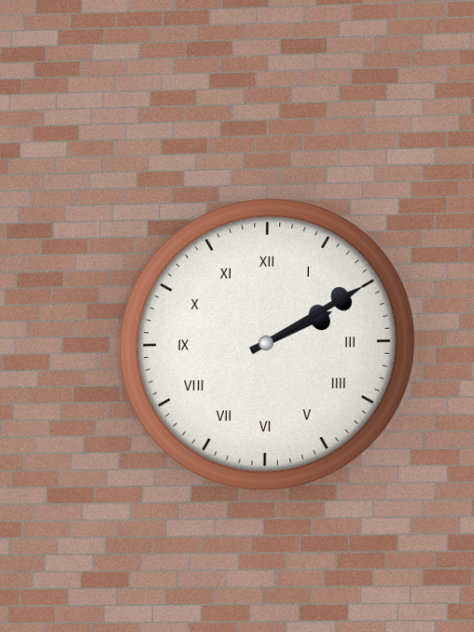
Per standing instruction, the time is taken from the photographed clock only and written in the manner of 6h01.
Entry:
2h10
